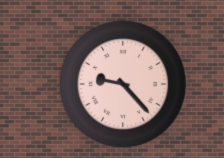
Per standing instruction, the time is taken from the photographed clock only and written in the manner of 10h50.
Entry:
9h23
